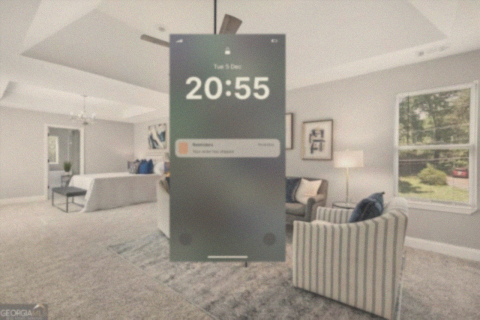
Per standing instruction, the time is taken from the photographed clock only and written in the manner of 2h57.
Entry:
20h55
